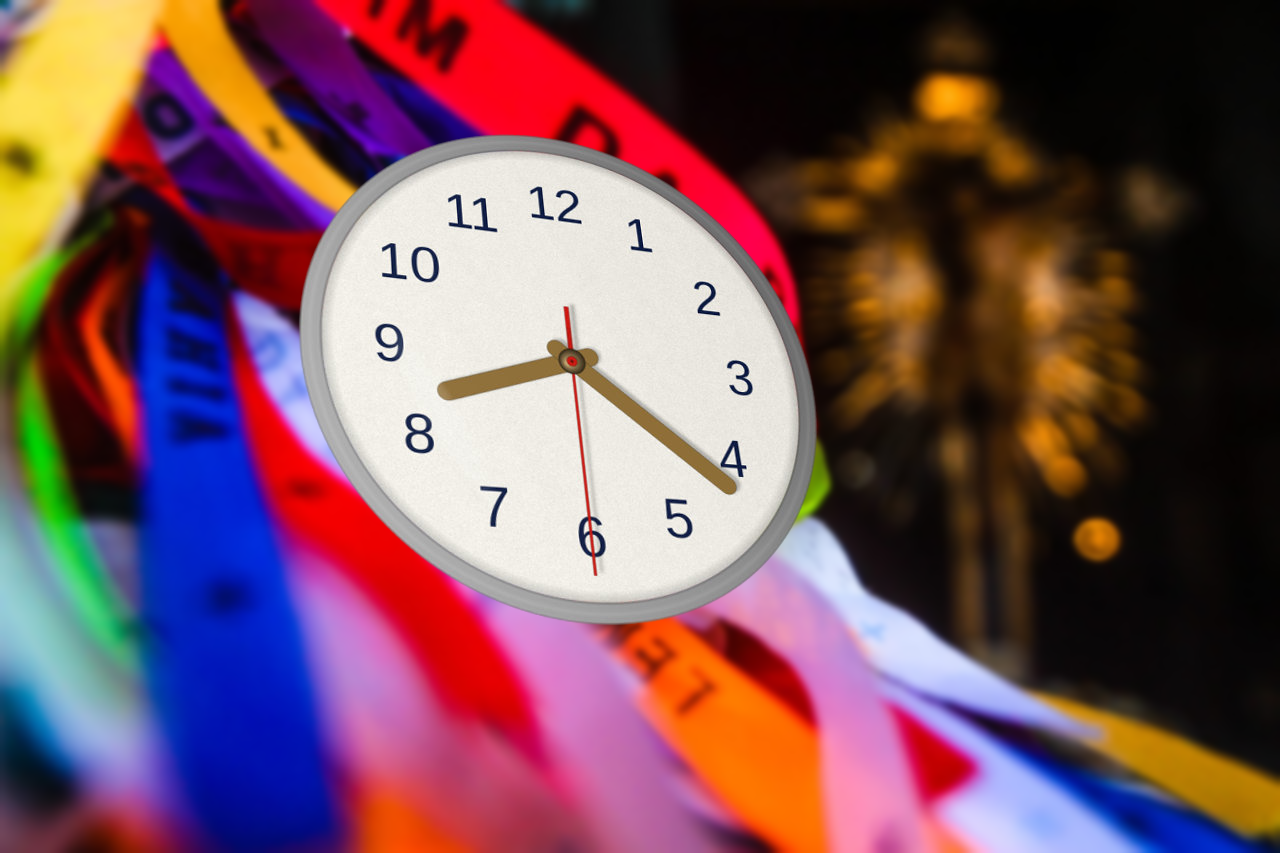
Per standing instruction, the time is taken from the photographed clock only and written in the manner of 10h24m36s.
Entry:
8h21m30s
